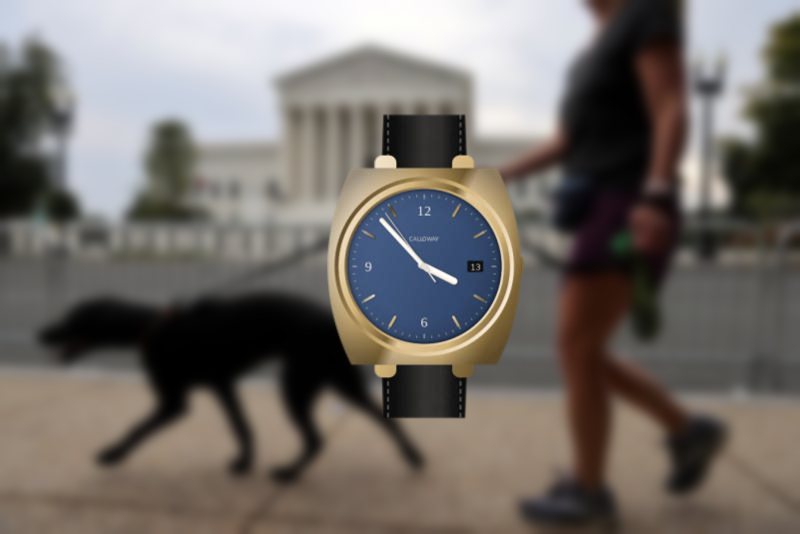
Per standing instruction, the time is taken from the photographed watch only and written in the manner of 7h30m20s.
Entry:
3h52m54s
